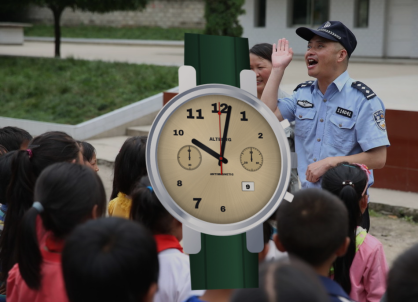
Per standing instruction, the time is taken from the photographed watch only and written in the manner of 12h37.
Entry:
10h02
